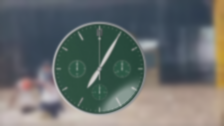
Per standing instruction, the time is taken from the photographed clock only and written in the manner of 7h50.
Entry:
7h05
